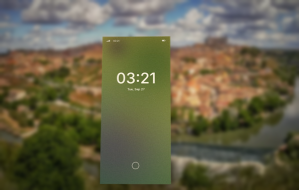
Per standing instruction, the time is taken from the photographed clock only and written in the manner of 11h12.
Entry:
3h21
